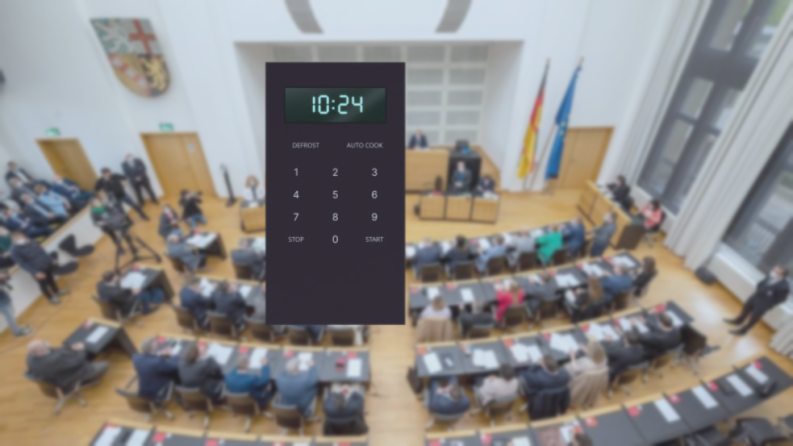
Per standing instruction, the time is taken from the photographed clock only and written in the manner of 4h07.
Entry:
10h24
